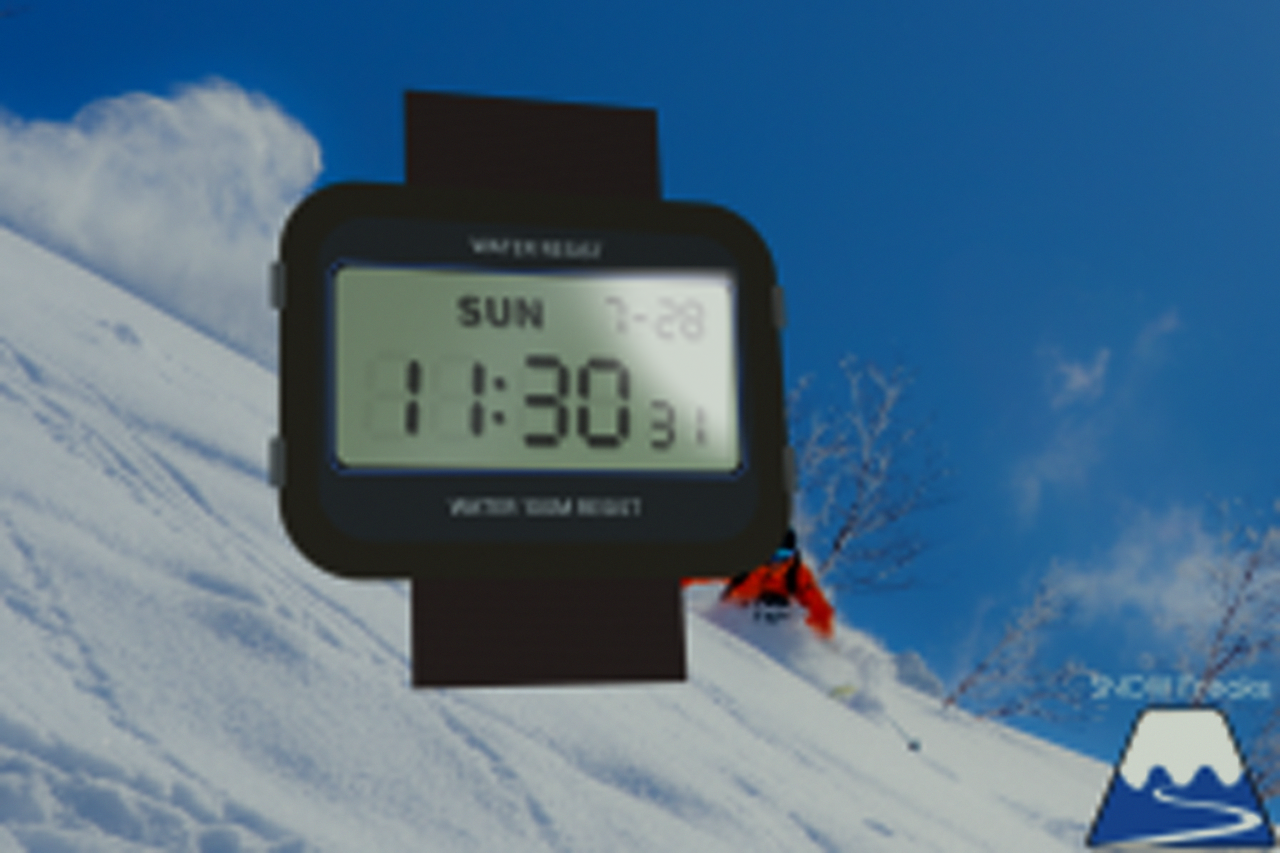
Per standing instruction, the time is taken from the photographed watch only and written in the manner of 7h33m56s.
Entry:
11h30m31s
